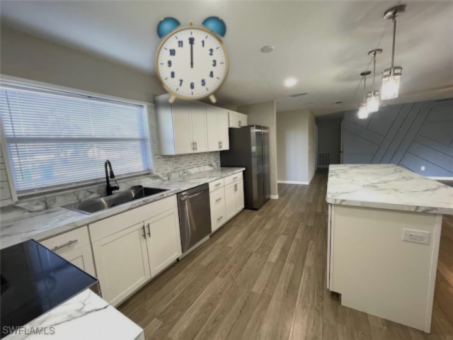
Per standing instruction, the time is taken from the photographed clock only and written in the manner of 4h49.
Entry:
12h00
